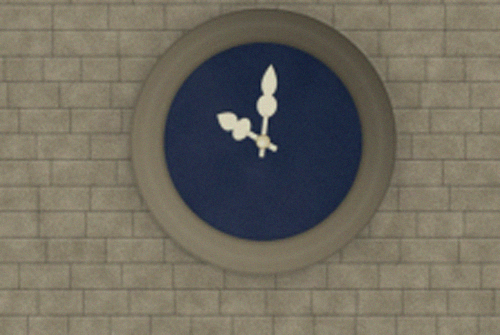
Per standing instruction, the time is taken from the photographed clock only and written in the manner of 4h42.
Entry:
10h01
